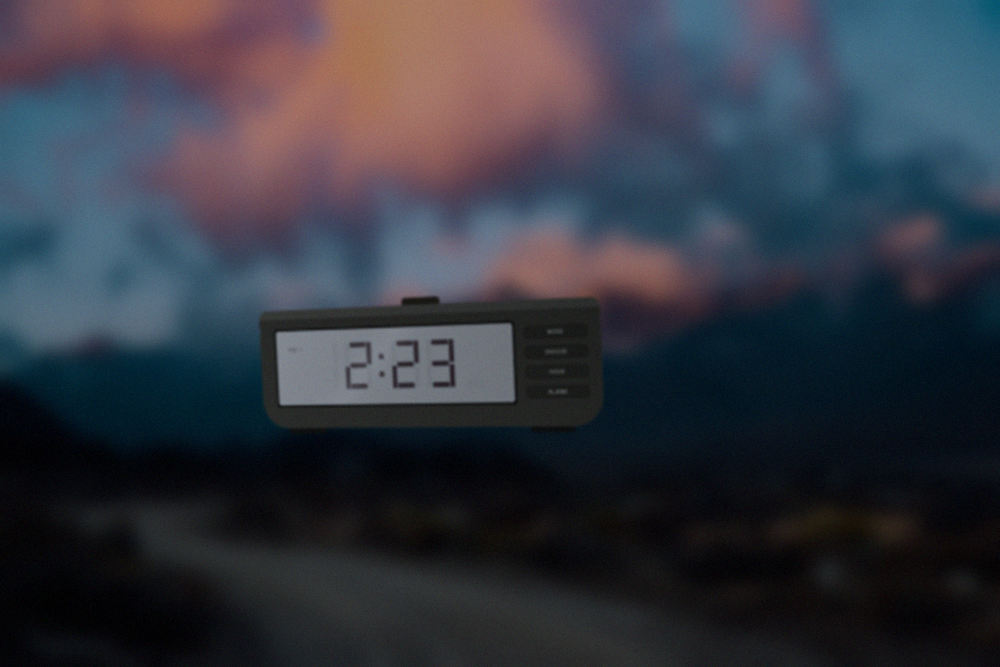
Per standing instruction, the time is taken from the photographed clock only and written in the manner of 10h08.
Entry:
2h23
